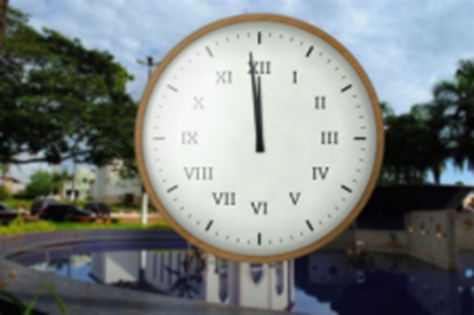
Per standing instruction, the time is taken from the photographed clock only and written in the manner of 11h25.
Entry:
11h59
